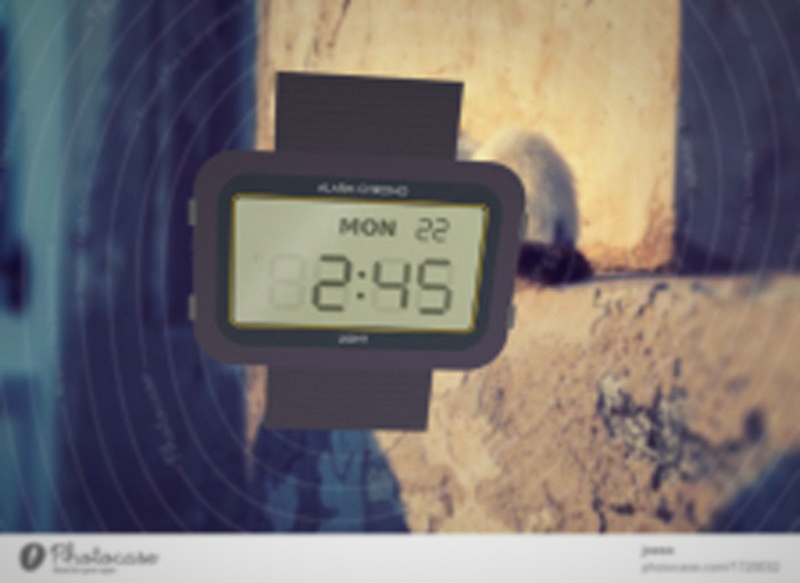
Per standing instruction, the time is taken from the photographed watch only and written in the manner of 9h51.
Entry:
2h45
